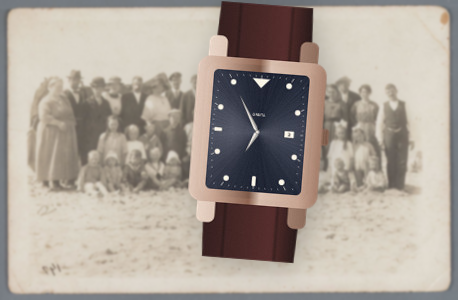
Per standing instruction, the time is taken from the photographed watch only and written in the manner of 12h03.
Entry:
6h55
